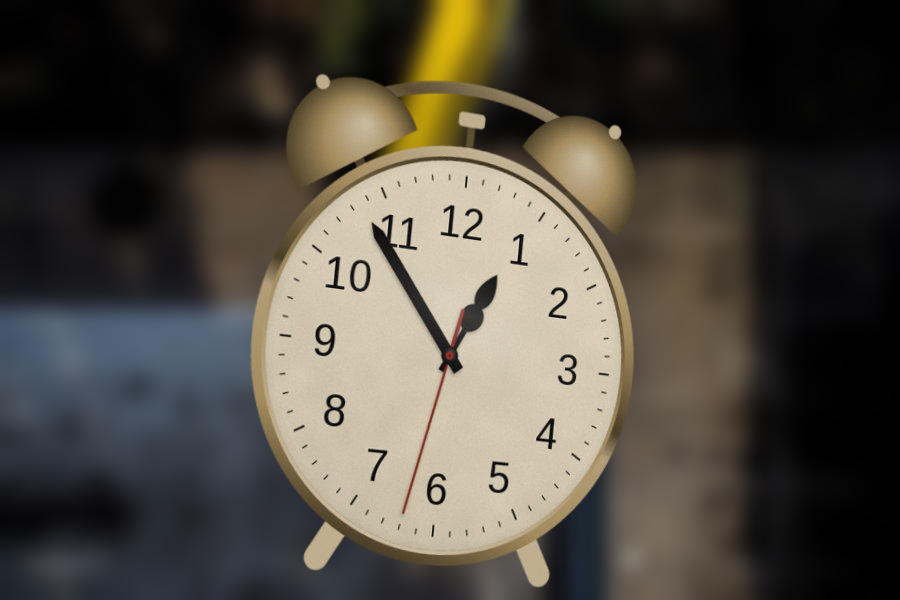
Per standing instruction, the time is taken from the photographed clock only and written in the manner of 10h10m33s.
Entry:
12h53m32s
